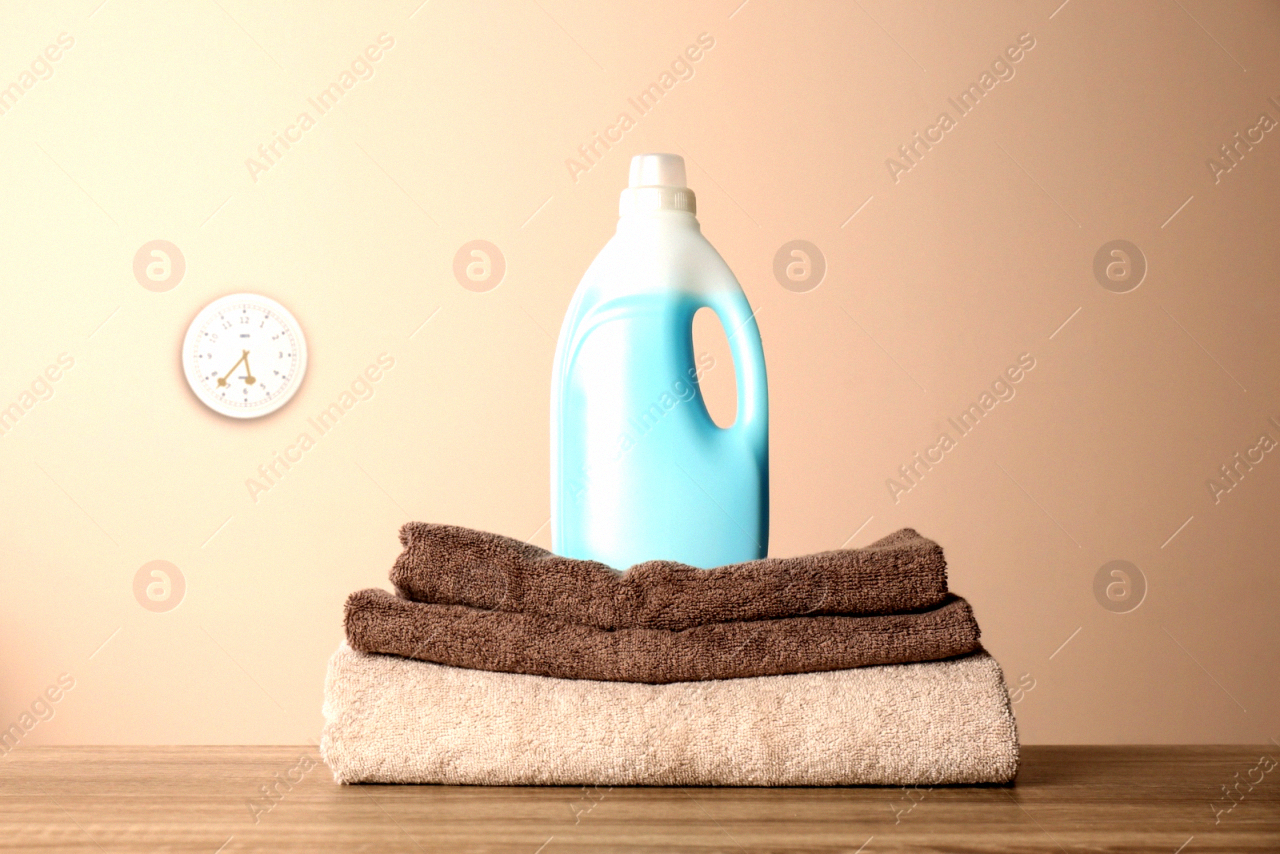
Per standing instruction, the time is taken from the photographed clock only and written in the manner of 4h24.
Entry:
5h37
